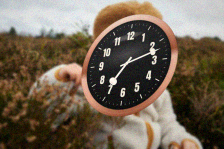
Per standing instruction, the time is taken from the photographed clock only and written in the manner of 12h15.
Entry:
7h12
